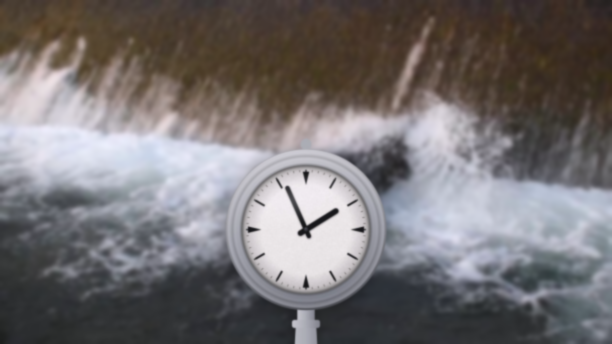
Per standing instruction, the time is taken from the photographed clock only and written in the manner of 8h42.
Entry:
1h56
